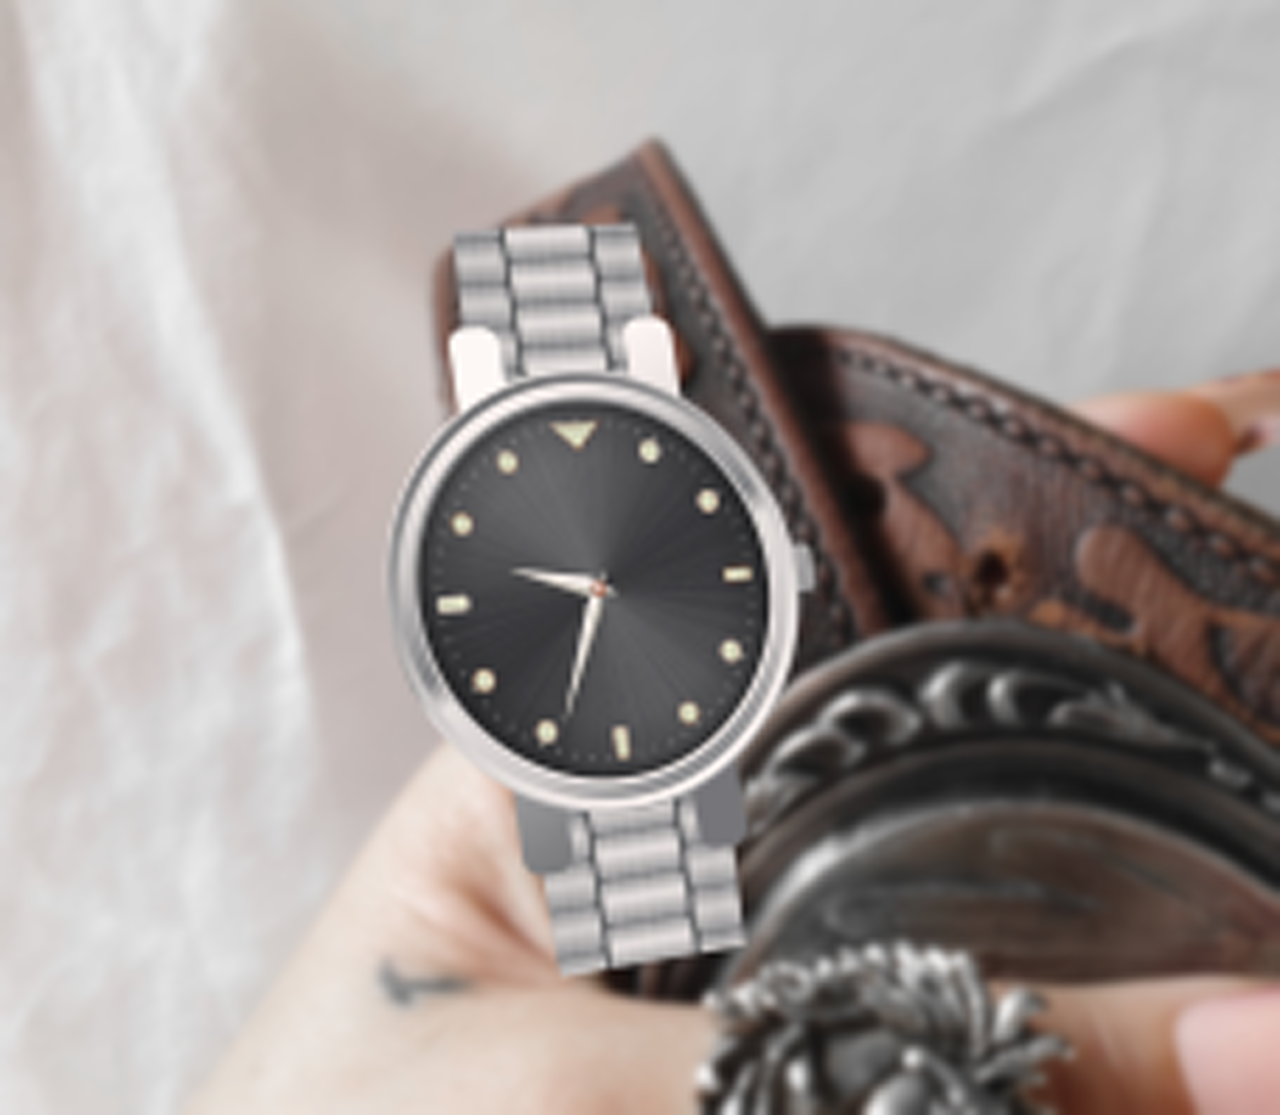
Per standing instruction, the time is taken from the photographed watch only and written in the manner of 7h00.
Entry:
9h34
